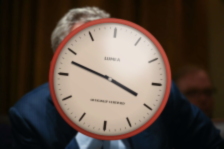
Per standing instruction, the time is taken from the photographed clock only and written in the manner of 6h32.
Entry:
3h48
